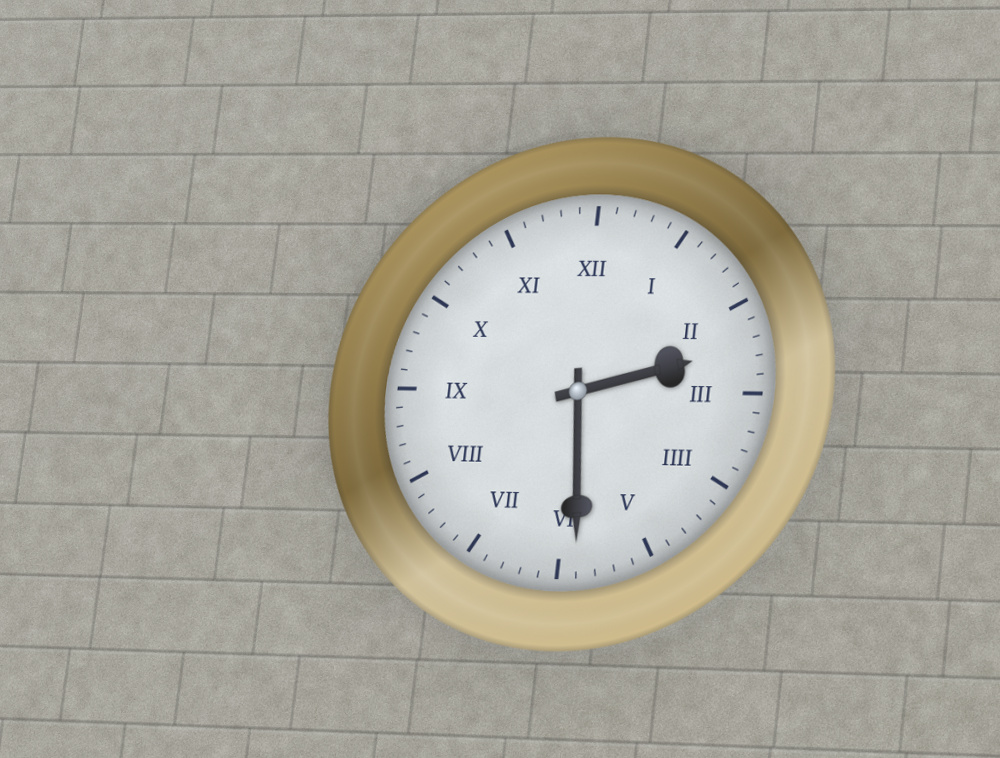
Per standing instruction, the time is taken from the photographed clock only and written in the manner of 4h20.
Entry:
2h29
